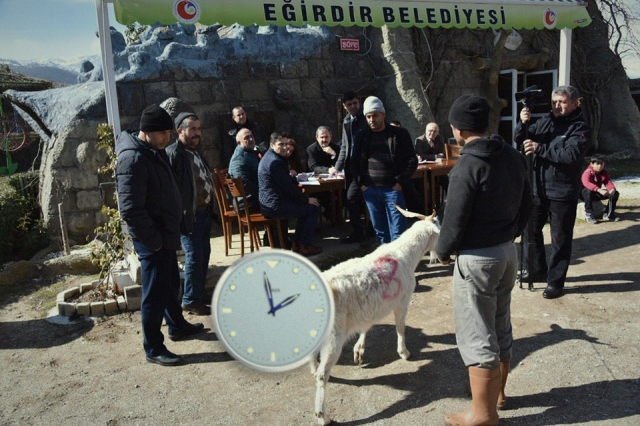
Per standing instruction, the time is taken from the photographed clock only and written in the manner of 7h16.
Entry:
1h58
